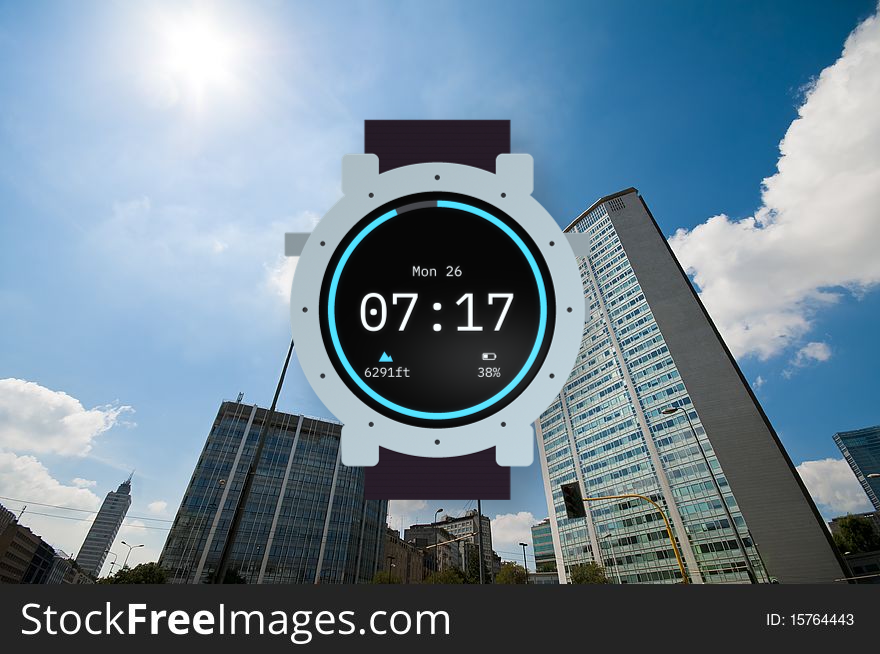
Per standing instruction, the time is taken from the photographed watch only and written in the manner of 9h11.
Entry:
7h17
